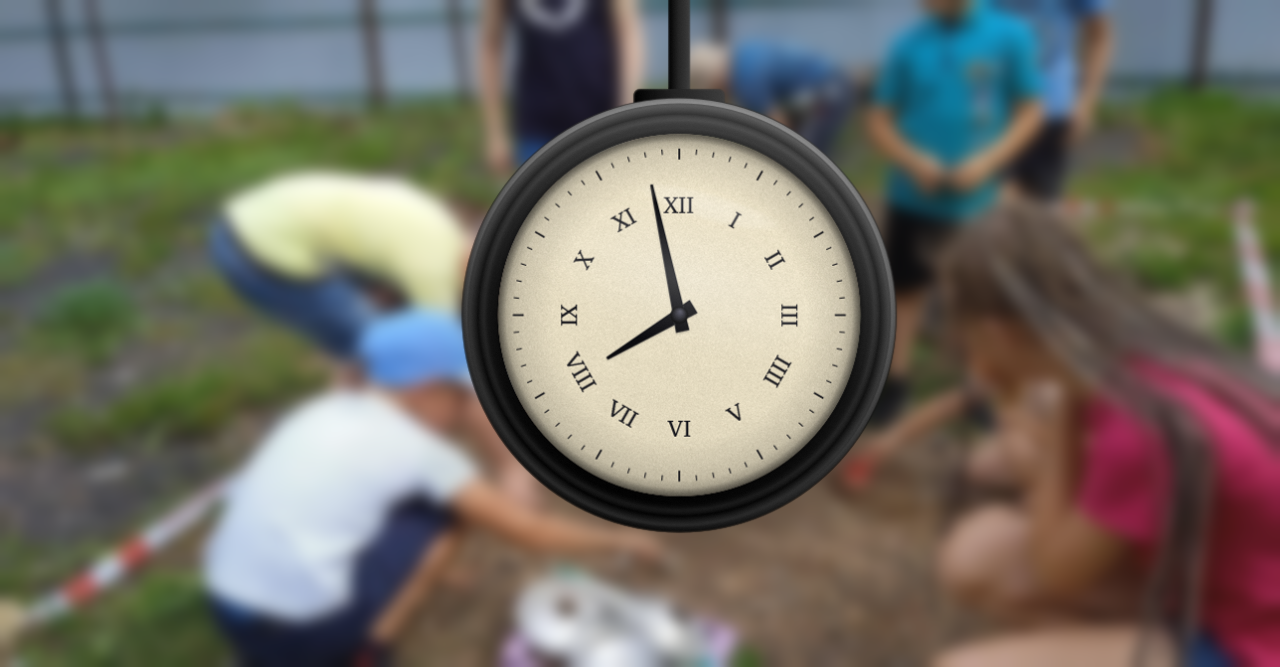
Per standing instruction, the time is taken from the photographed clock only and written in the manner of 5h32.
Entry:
7h58
